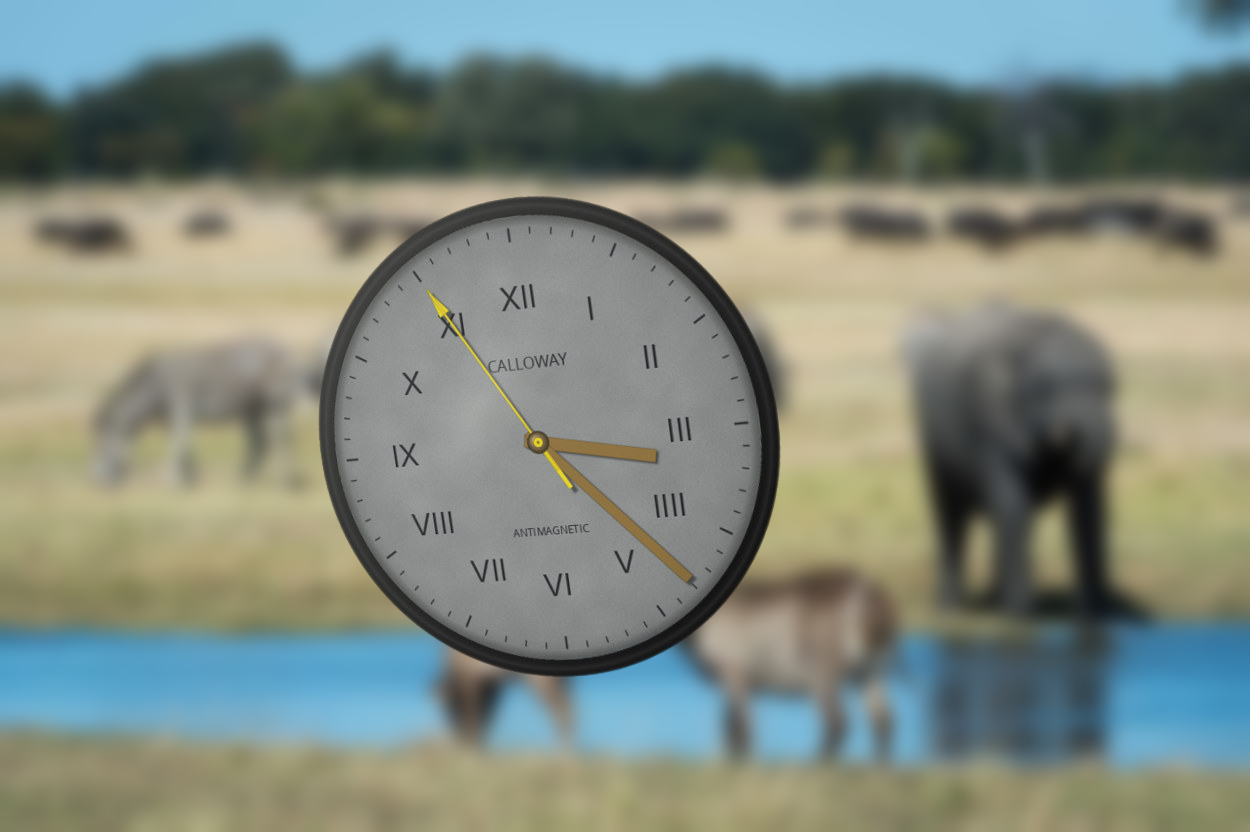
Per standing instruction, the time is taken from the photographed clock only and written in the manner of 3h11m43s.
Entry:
3h22m55s
